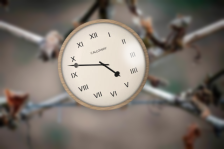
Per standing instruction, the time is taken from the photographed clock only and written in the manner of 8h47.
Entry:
4h48
